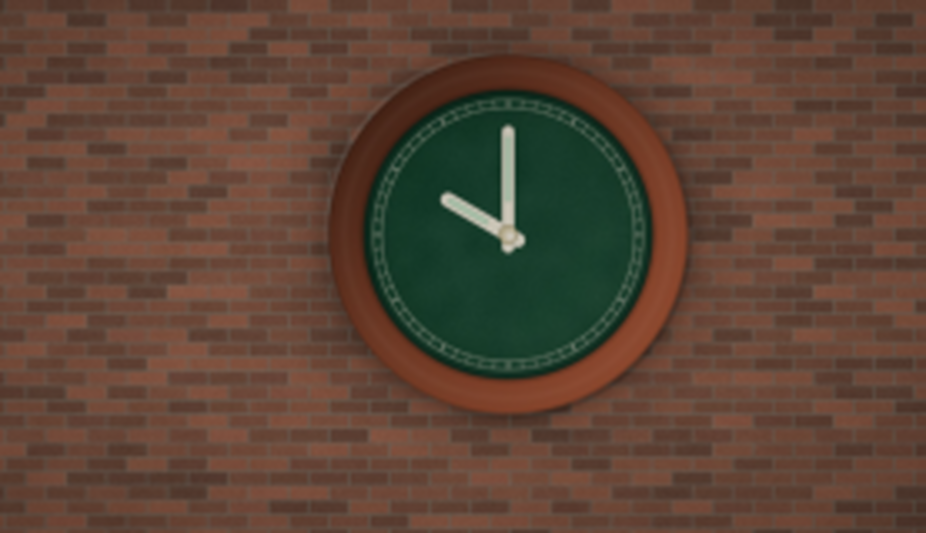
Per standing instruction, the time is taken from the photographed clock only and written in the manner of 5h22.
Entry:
10h00
